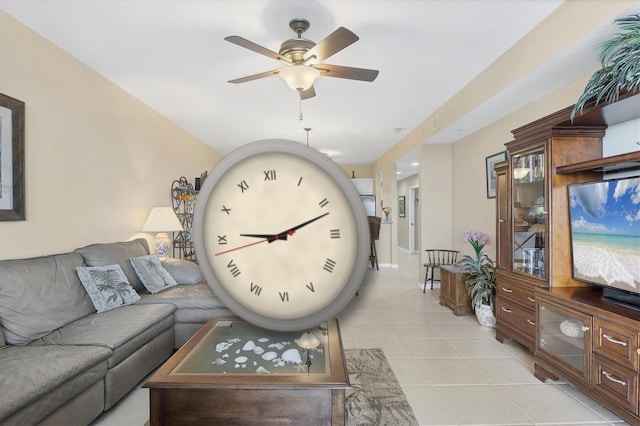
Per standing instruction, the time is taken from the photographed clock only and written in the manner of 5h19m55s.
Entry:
9h11m43s
